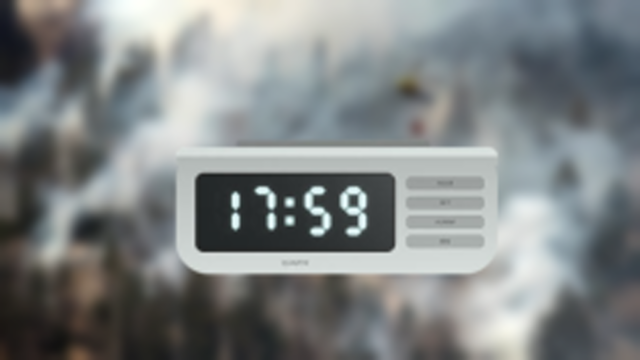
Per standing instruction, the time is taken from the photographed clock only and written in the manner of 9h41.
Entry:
17h59
